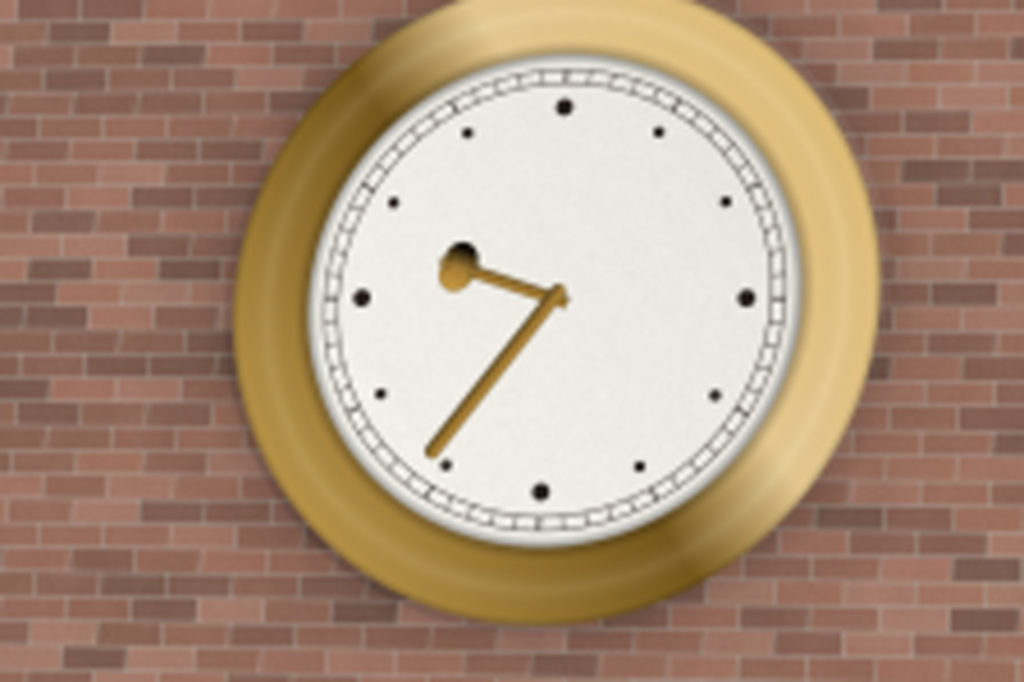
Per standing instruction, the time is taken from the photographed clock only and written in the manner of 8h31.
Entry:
9h36
